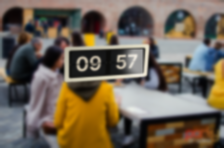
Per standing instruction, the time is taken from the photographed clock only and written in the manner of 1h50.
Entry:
9h57
